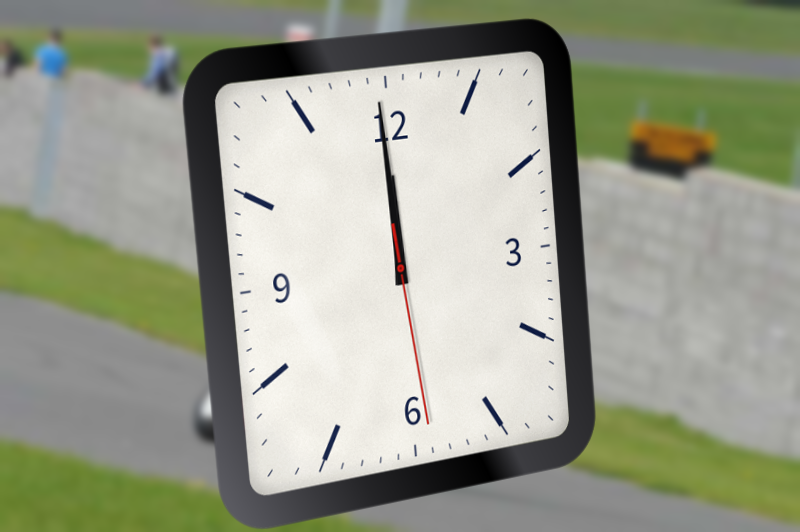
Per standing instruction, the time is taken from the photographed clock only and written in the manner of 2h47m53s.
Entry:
11h59m29s
